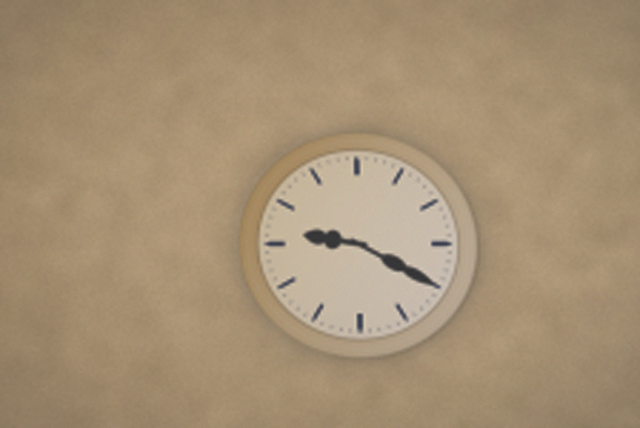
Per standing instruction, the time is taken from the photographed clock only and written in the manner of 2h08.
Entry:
9h20
